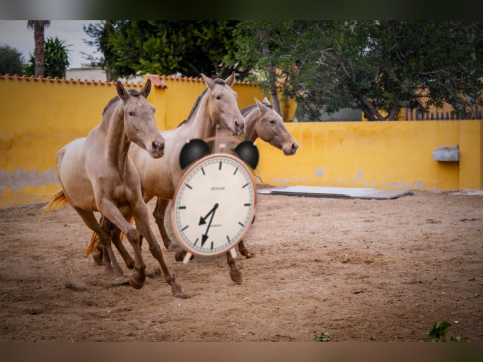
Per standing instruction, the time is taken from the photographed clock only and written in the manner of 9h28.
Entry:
7h33
